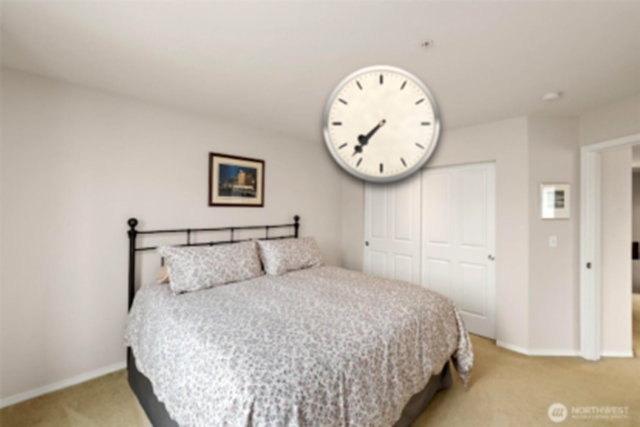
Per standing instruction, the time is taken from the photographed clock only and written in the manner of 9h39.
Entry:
7h37
